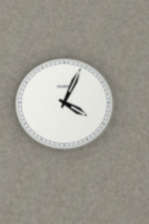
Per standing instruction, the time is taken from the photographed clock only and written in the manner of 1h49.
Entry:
4h04
